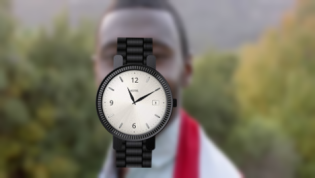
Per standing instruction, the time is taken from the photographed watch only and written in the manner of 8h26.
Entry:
11h10
